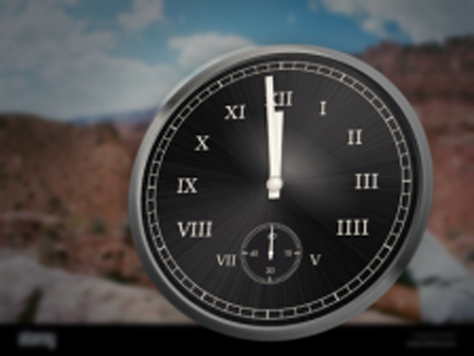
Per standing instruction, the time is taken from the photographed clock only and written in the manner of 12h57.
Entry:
11h59
